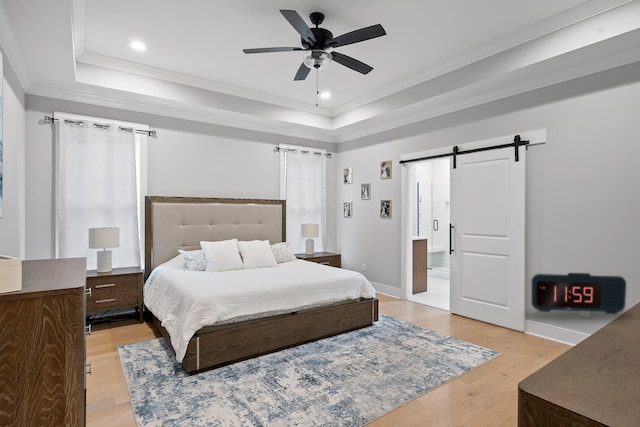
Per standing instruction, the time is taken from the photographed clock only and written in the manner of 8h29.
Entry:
11h59
